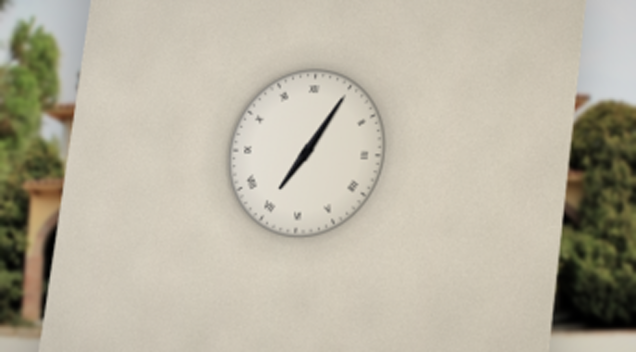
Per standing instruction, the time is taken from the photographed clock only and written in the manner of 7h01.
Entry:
7h05
